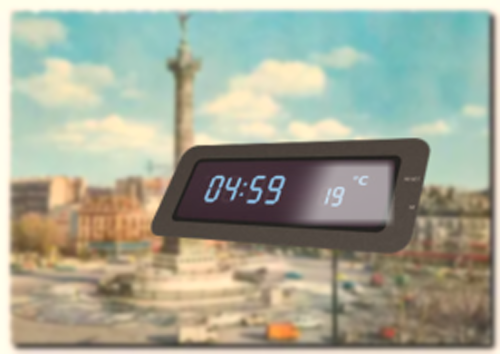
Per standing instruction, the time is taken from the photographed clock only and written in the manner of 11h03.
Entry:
4h59
